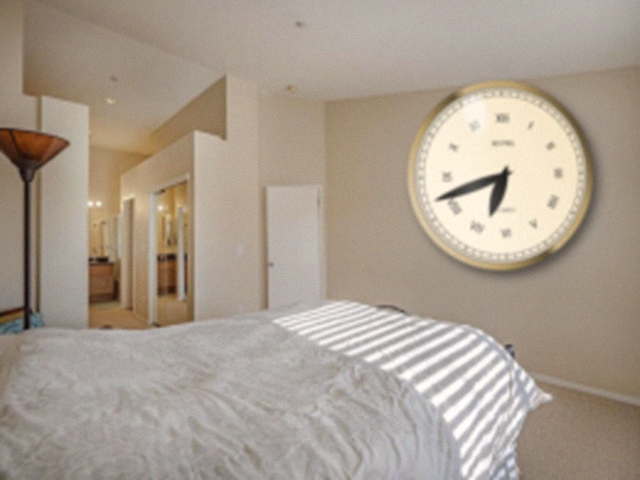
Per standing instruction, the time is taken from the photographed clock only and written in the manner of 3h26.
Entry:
6h42
